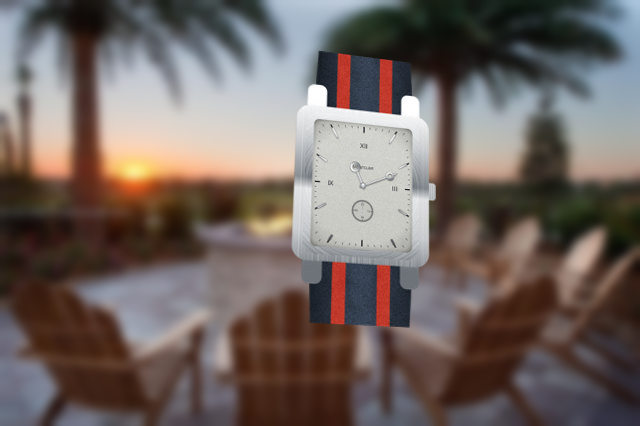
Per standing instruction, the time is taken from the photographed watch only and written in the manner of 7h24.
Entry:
11h11
